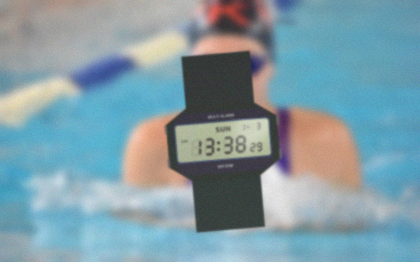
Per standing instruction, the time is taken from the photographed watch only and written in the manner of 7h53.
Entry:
13h38
